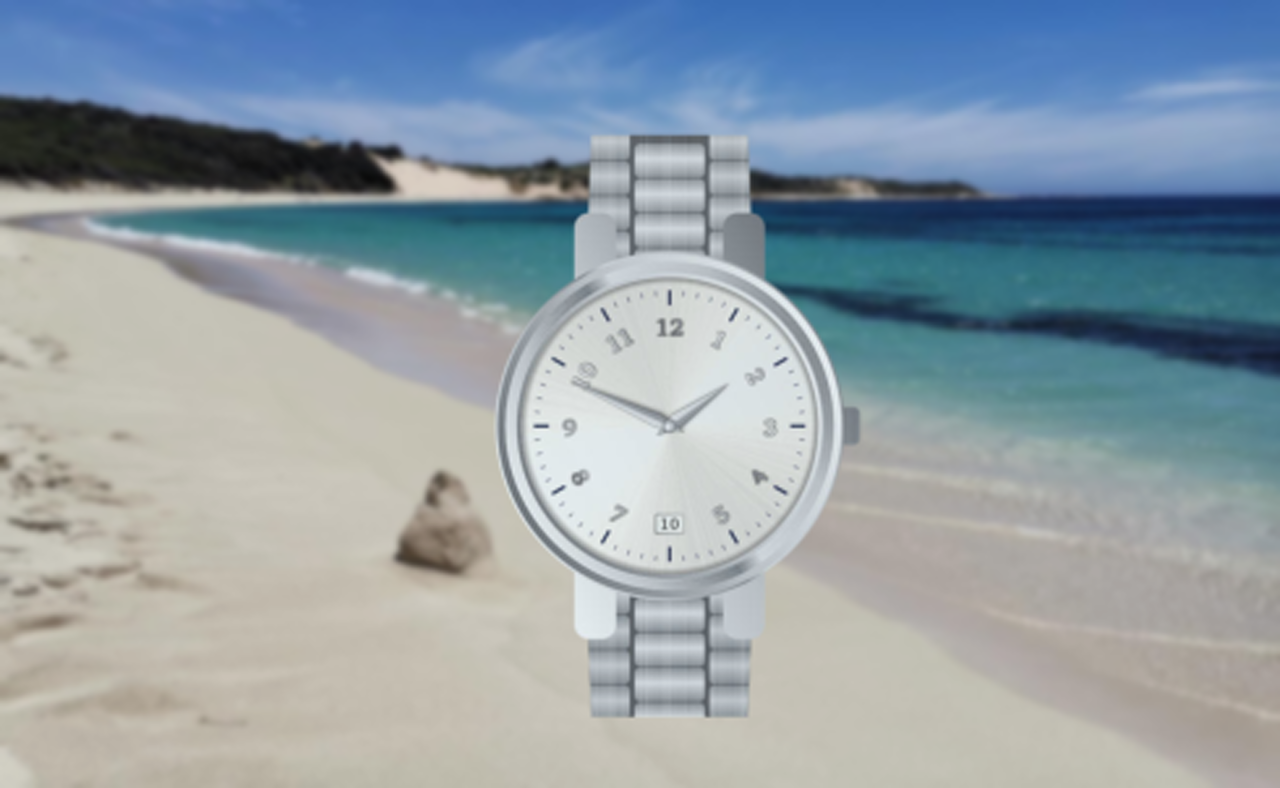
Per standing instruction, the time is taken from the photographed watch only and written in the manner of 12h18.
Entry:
1h49
